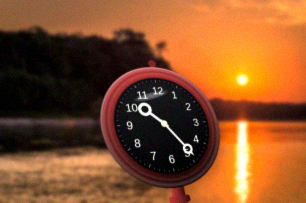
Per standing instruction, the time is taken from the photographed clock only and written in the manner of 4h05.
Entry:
10h24
